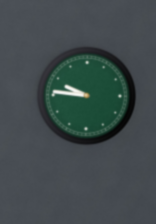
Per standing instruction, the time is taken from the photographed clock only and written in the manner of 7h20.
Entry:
9h46
